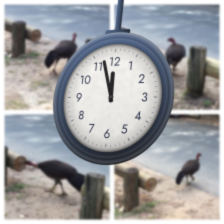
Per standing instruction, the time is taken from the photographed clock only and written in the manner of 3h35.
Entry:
11h57
